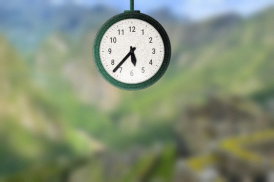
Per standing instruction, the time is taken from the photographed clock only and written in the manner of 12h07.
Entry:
5h37
